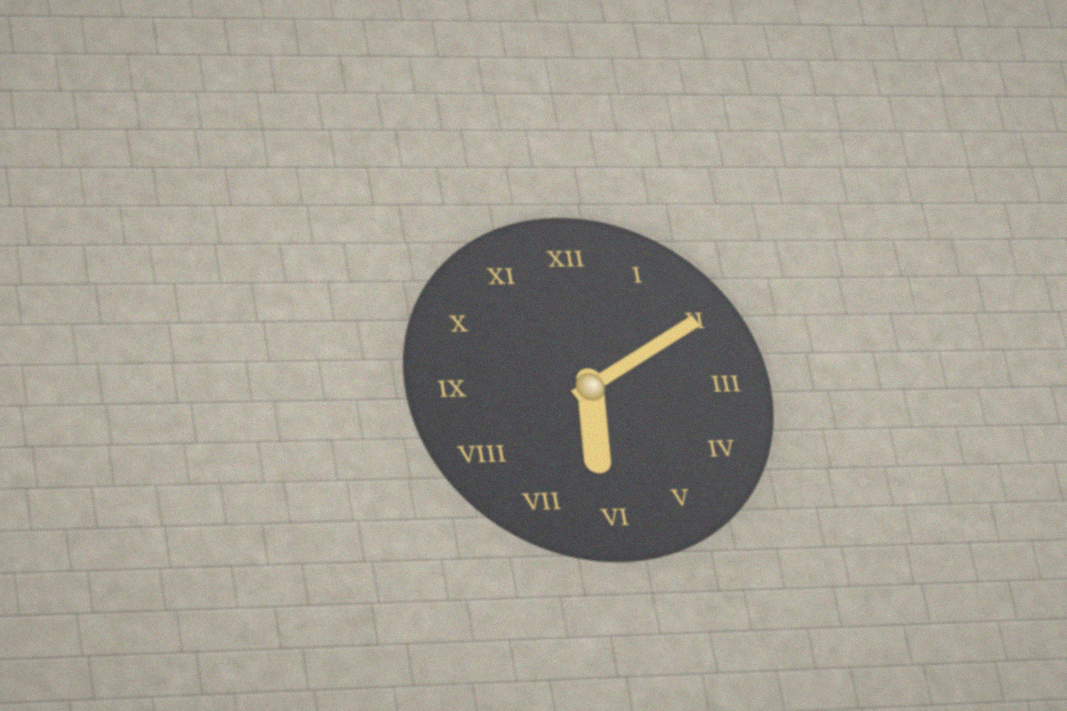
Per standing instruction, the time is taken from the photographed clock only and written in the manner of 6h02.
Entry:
6h10
